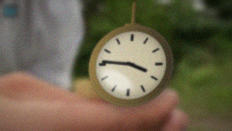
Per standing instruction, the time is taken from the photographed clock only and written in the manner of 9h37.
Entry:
3h46
